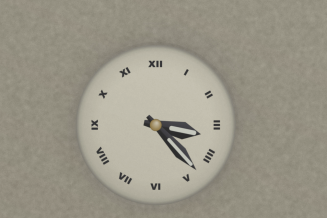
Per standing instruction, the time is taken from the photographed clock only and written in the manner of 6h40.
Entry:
3h23
